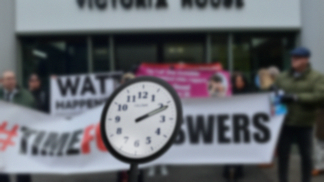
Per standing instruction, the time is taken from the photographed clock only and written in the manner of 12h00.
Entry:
2h11
